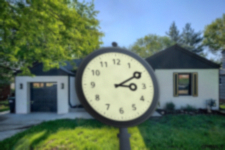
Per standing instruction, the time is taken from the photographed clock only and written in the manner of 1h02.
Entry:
3h10
